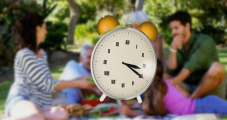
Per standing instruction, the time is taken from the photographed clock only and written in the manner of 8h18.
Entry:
3h20
